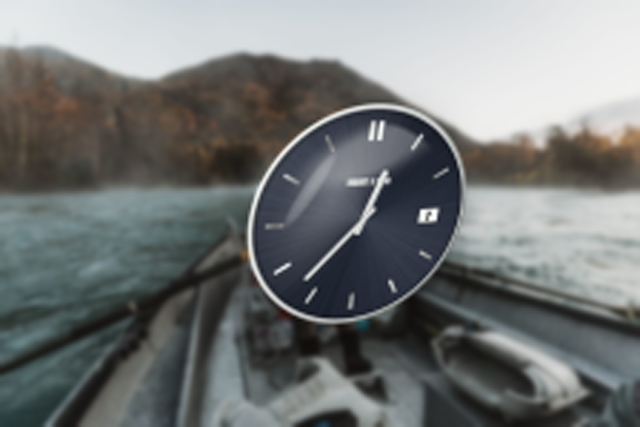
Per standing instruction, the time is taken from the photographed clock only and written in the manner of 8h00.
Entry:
12h37
